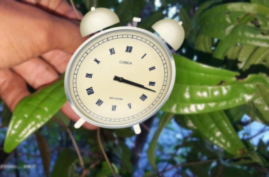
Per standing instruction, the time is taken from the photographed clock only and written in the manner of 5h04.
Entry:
3h17
